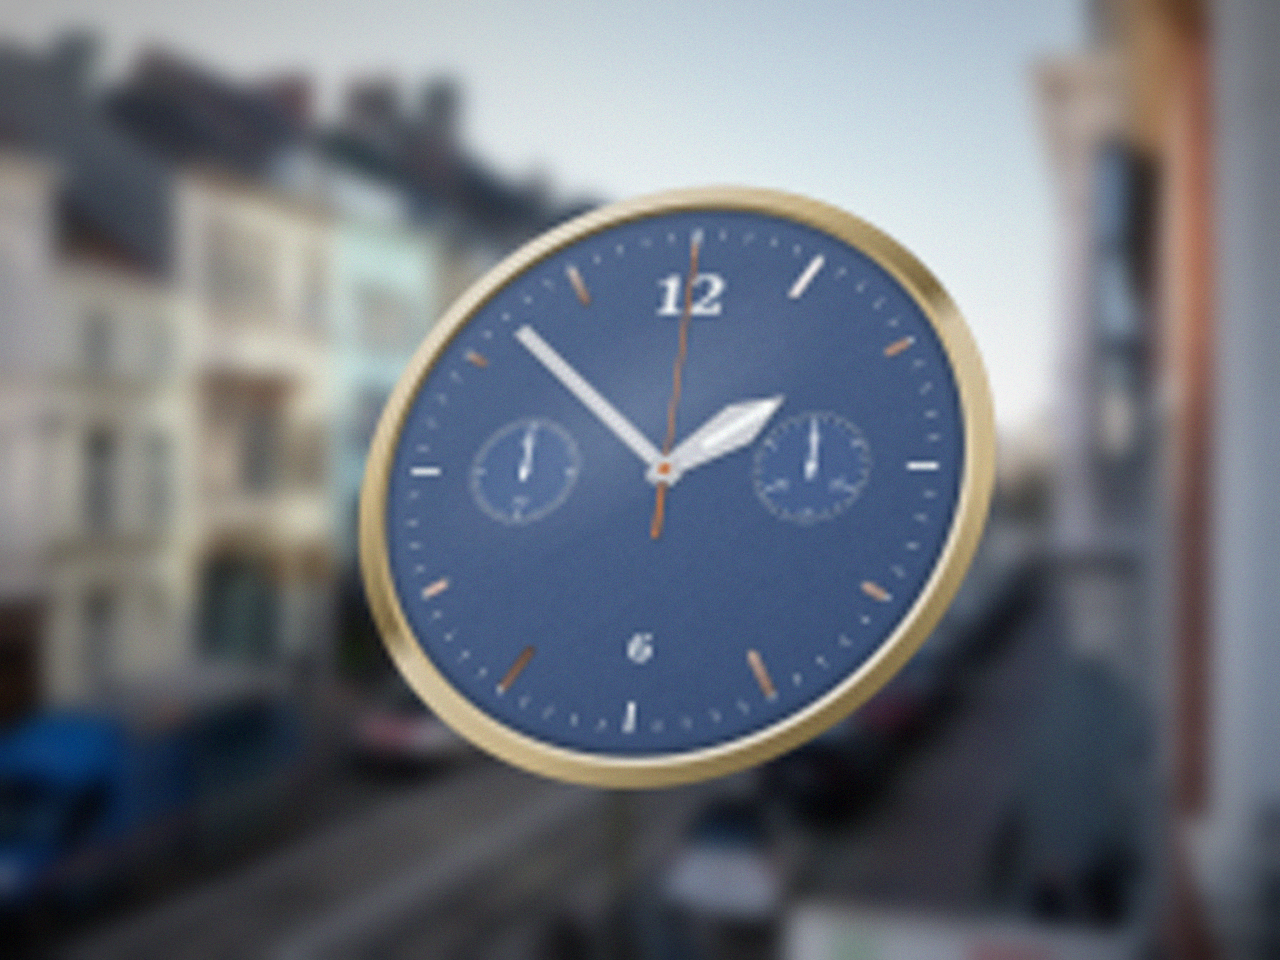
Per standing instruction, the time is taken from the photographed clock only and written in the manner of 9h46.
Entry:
1h52
